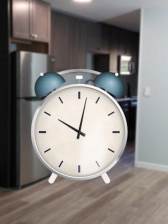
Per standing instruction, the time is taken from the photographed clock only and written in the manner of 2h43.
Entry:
10h02
